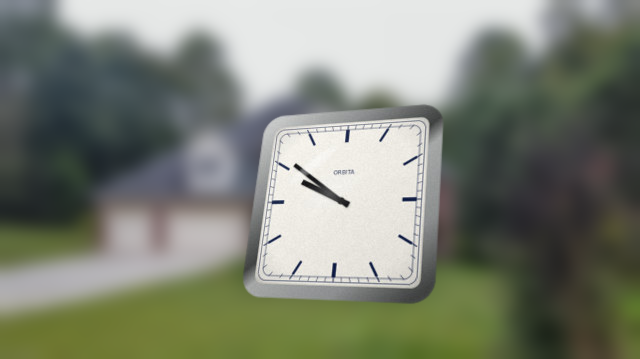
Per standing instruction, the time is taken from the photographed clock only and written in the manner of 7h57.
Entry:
9h51
